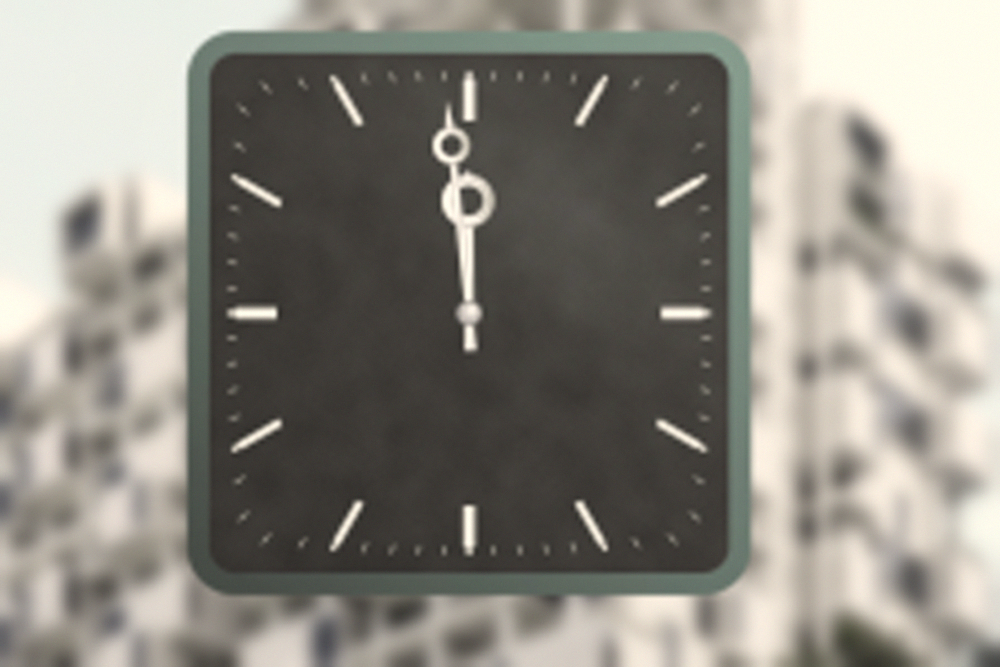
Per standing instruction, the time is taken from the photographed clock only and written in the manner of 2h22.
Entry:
11h59
